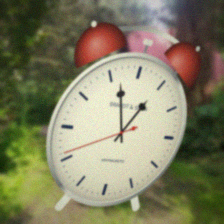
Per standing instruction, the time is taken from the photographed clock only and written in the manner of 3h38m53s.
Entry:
12h56m41s
